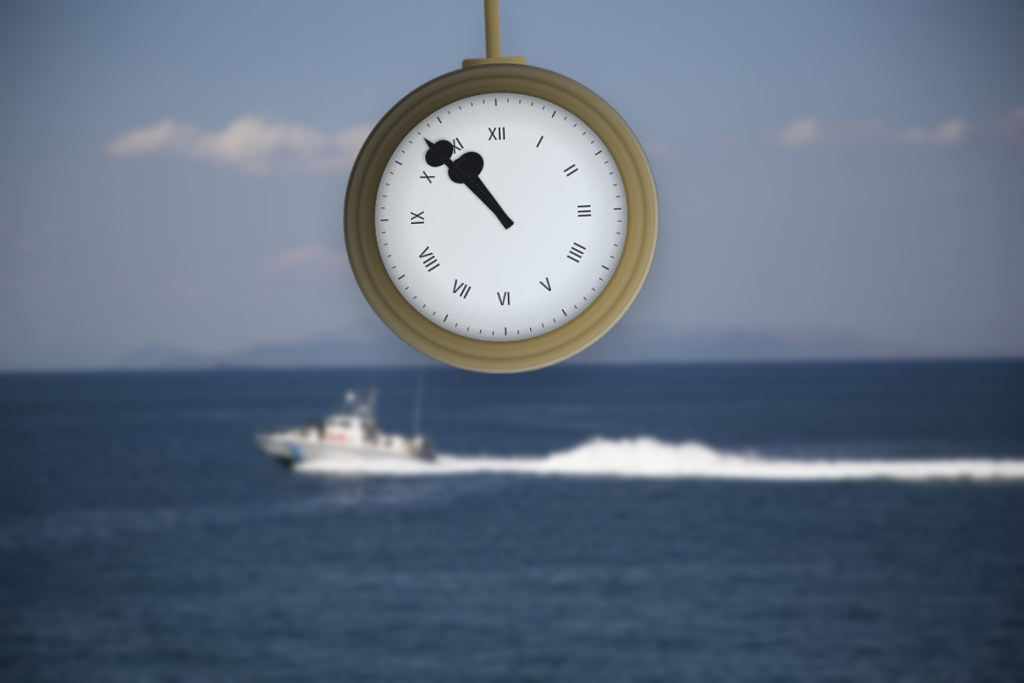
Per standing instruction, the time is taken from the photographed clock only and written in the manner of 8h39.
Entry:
10h53
